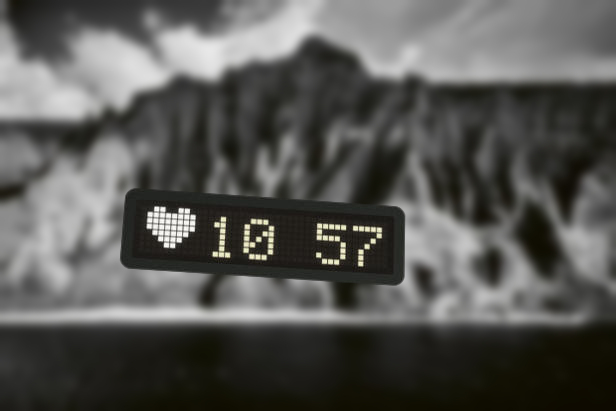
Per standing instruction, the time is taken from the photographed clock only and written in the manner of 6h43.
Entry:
10h57
